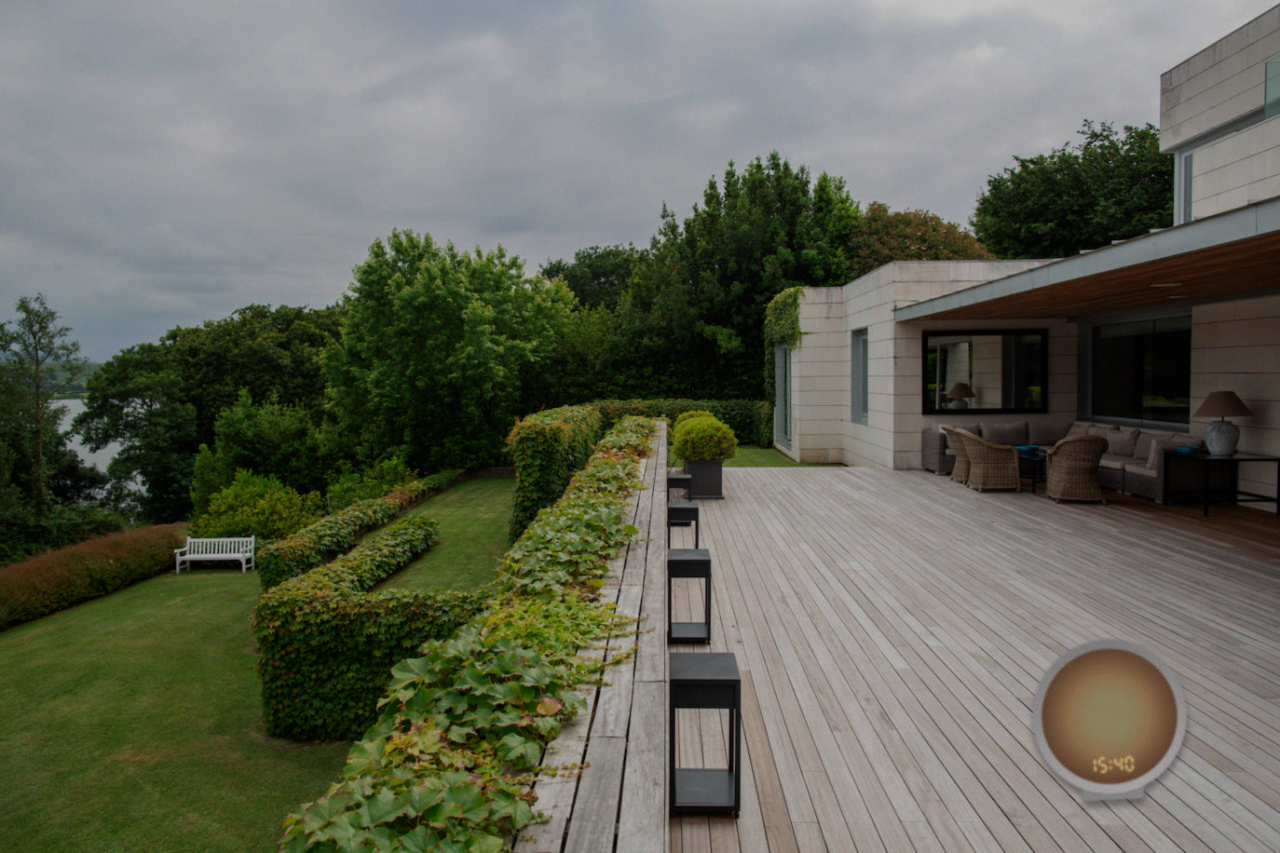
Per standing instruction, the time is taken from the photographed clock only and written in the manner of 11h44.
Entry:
15h40
